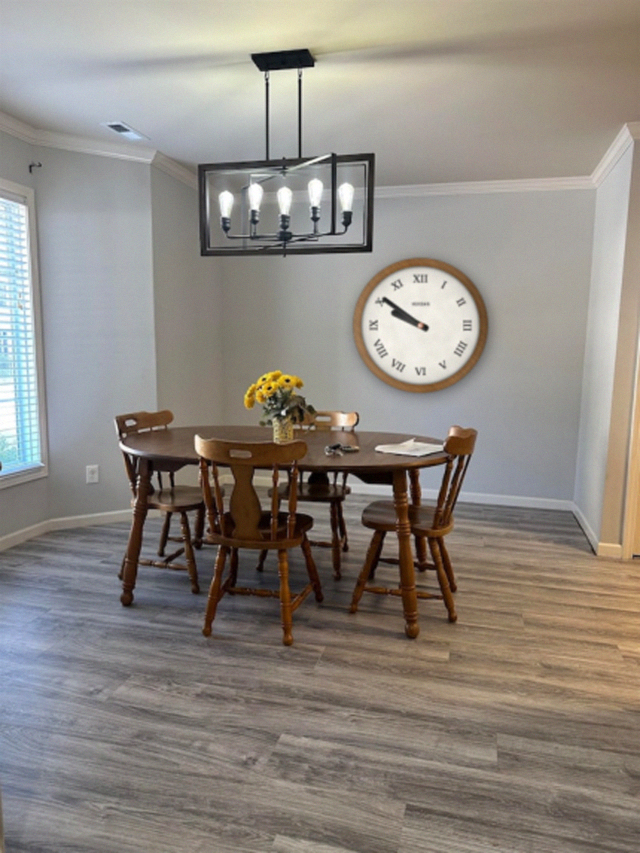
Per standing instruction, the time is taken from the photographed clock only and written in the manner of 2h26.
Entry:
9h51
